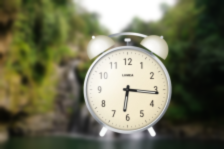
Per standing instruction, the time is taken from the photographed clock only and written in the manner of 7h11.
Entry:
6h16
